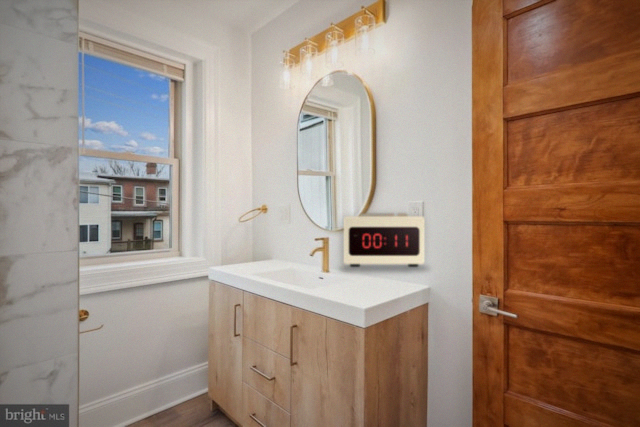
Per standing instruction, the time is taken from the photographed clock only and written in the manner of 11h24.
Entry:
0h11
